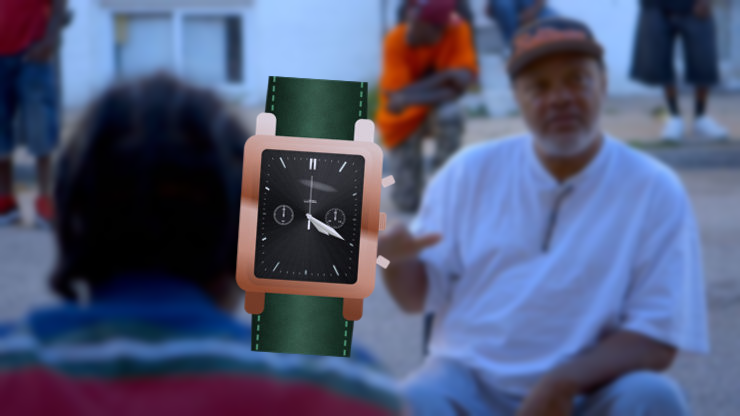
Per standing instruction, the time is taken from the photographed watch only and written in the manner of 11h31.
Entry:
4h20
